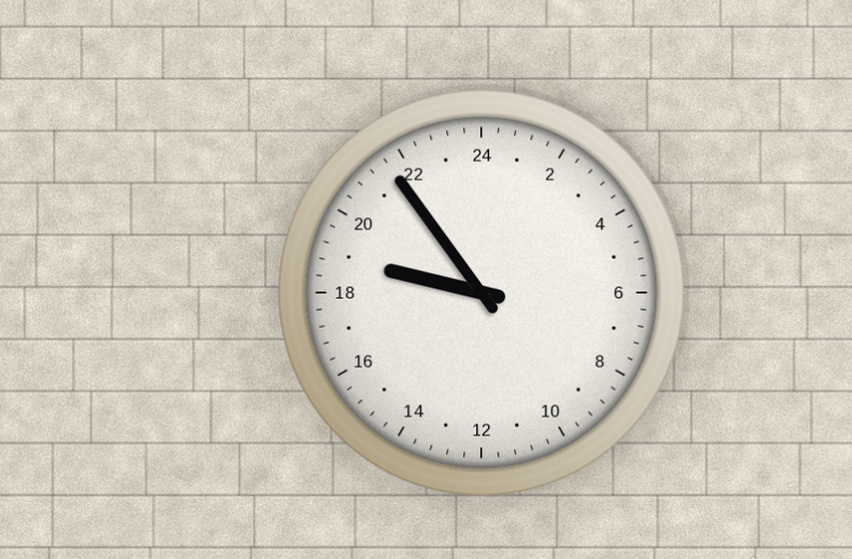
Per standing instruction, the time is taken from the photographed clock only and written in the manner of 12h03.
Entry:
18h54
